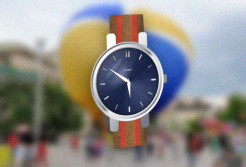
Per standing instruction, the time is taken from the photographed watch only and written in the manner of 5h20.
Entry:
5h51
